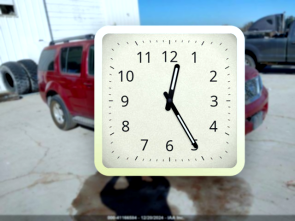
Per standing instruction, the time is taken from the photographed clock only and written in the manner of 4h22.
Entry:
12h25
